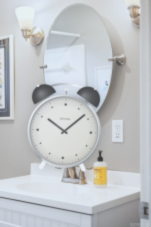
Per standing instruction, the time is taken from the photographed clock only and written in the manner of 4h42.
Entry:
10h08
